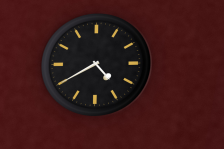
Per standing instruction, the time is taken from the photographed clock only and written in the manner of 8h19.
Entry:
4h40
